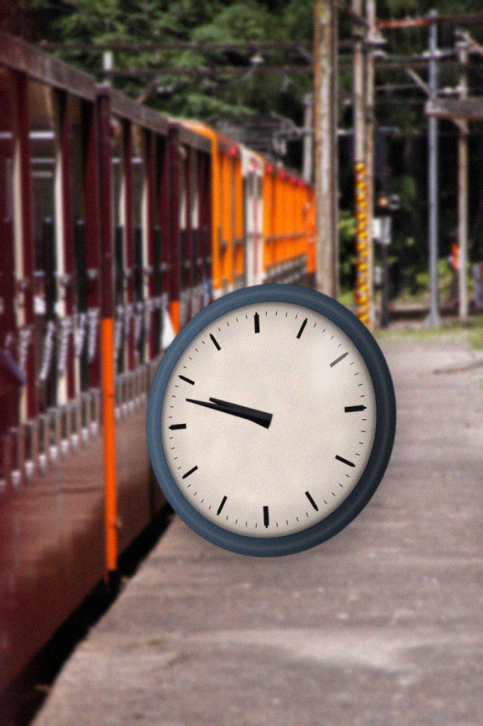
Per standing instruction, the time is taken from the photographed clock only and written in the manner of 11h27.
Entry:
9h48
